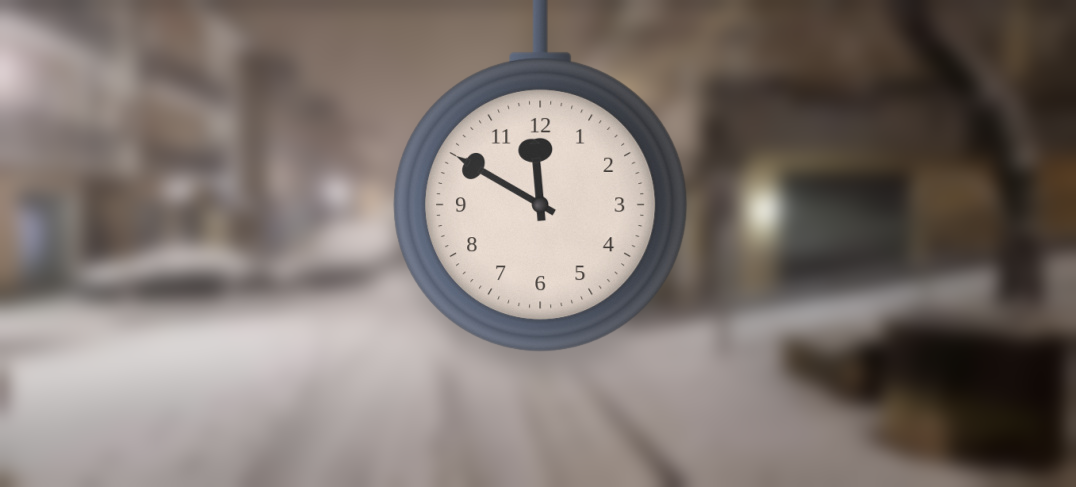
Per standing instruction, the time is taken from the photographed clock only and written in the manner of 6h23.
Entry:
11h50
